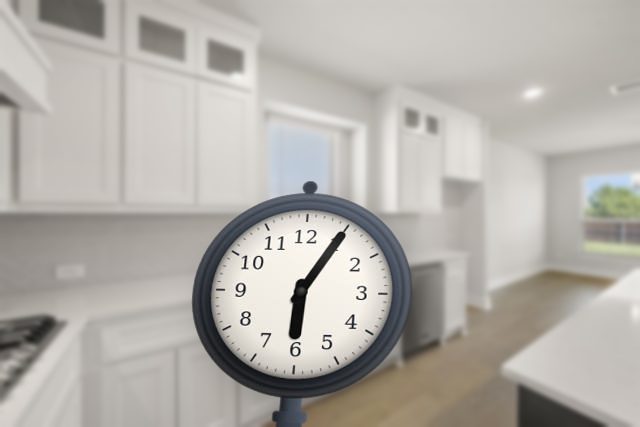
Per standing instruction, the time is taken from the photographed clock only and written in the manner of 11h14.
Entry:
6h05
